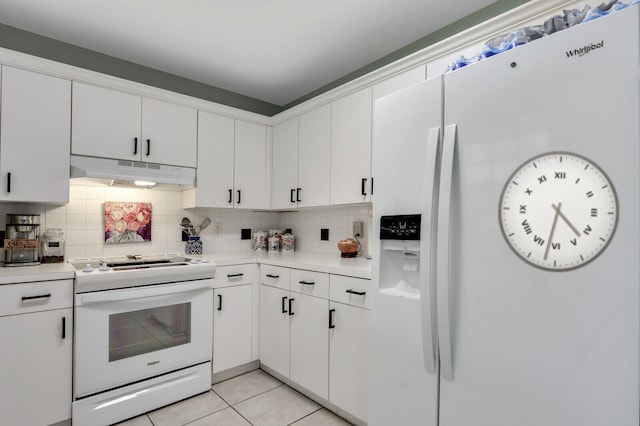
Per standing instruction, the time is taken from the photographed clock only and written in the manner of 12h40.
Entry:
4h32
